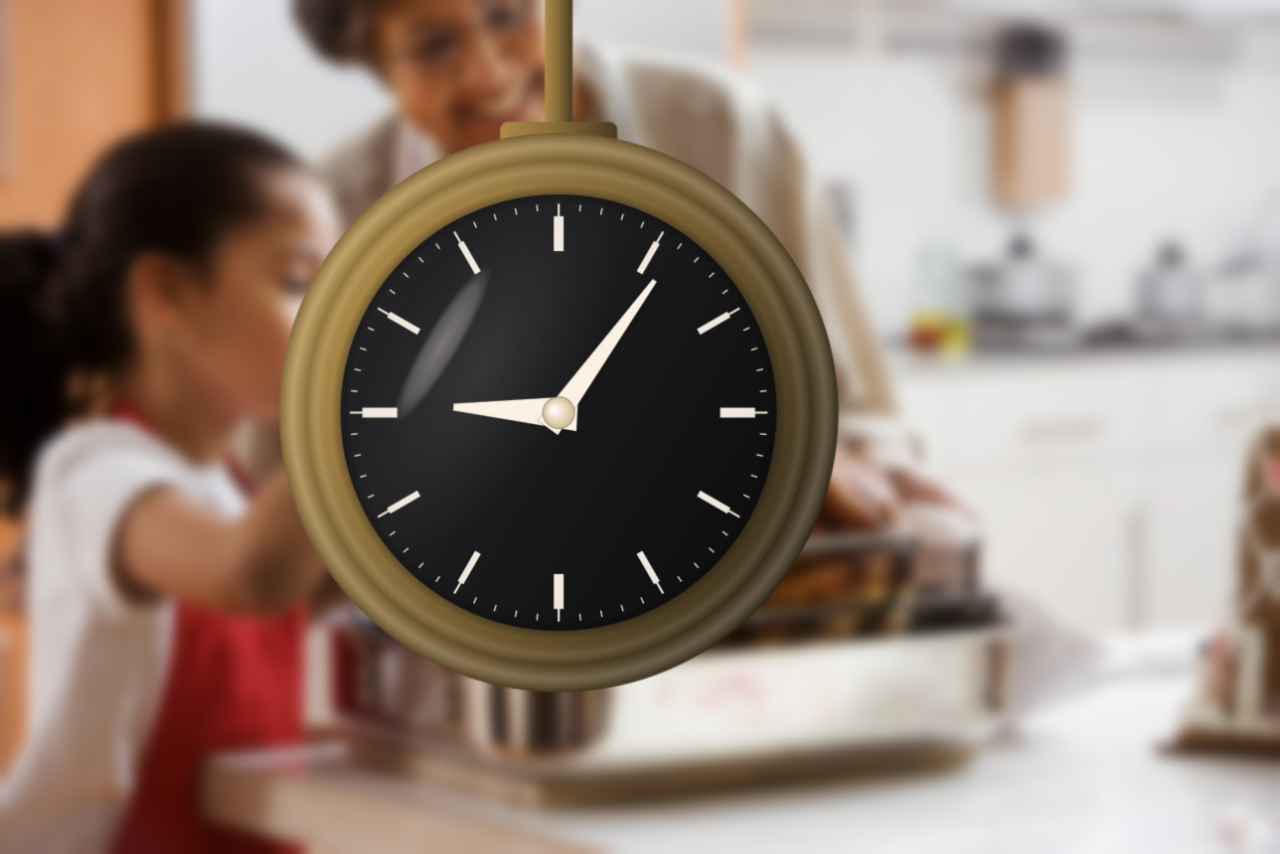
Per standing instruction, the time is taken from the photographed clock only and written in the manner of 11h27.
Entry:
9h06
